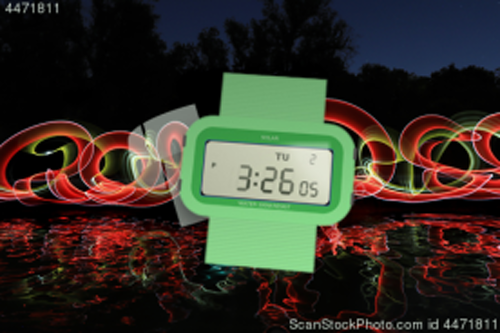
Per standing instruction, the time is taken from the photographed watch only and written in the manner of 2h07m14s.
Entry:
3h26m05s
